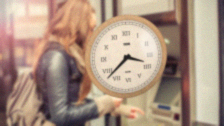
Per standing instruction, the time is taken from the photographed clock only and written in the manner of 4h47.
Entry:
3h38
